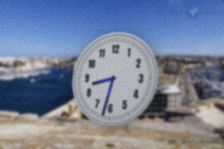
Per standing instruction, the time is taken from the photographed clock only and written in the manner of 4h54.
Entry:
8h32
